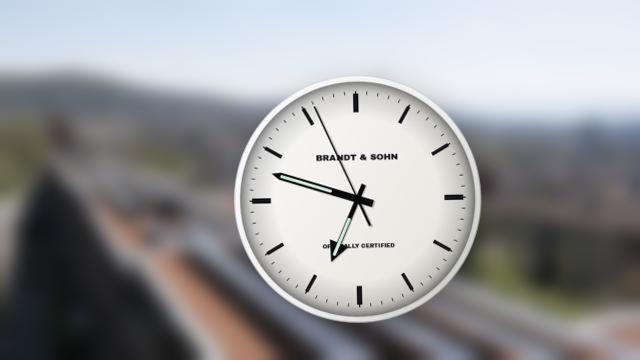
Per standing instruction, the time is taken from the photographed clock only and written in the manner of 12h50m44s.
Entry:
6h47m56s
